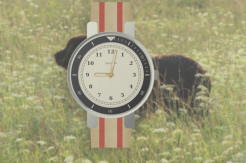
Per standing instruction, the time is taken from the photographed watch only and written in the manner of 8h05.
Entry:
9h02
